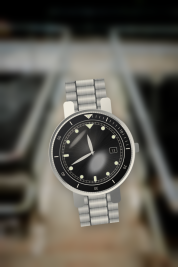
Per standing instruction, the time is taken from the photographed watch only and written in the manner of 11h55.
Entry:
11h41
